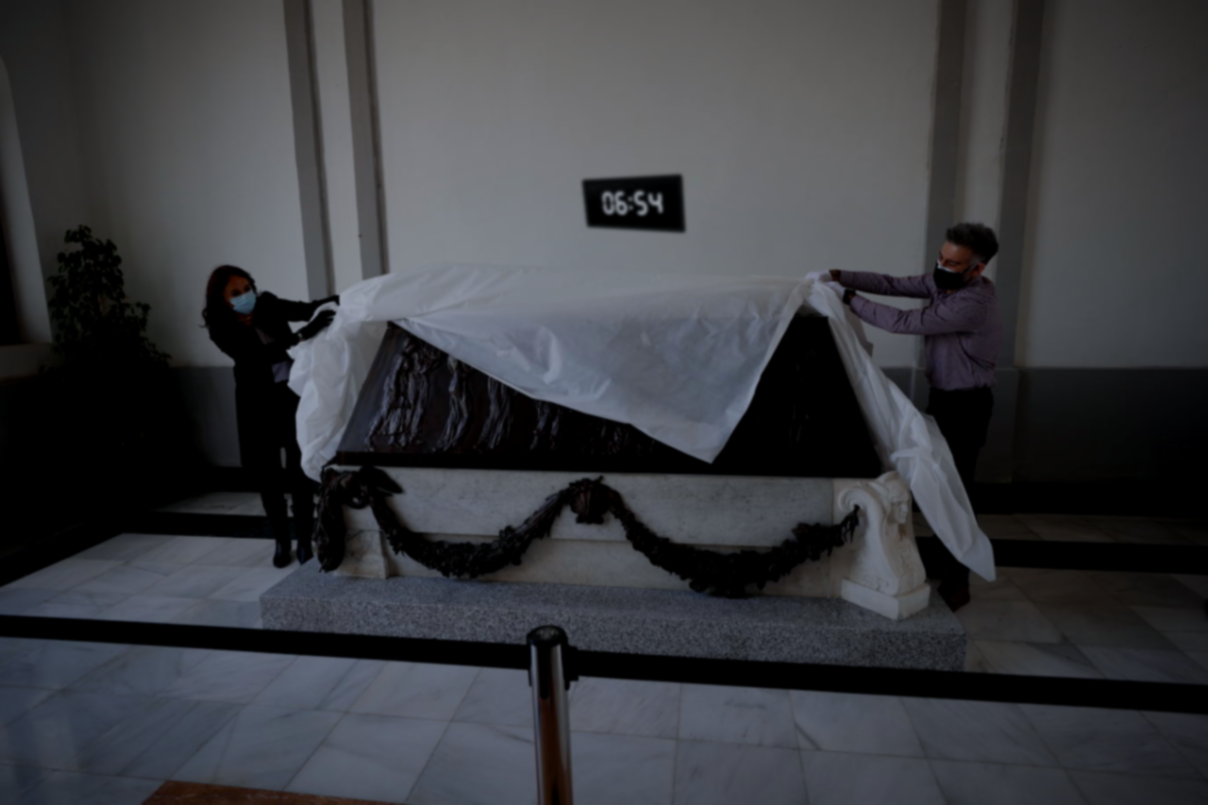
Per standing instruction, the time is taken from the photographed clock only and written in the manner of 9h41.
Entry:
6h54
